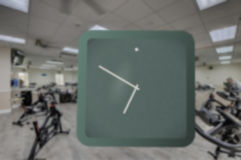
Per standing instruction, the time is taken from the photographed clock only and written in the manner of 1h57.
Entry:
6h50
